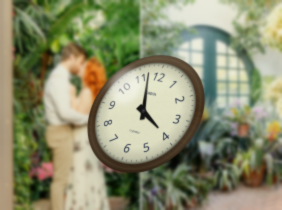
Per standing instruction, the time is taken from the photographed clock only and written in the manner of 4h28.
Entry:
3h57
